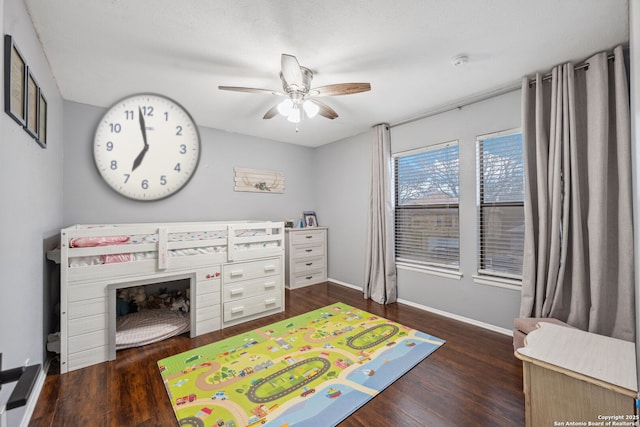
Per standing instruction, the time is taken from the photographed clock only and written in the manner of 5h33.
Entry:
6h58
